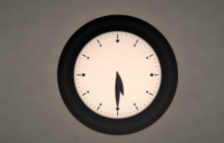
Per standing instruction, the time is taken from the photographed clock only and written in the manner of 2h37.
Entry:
5h30
